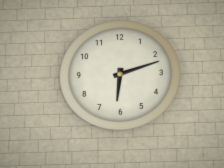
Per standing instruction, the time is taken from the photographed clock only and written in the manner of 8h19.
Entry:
6h12
